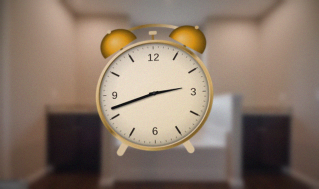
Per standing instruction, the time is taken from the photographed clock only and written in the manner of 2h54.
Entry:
2h42
